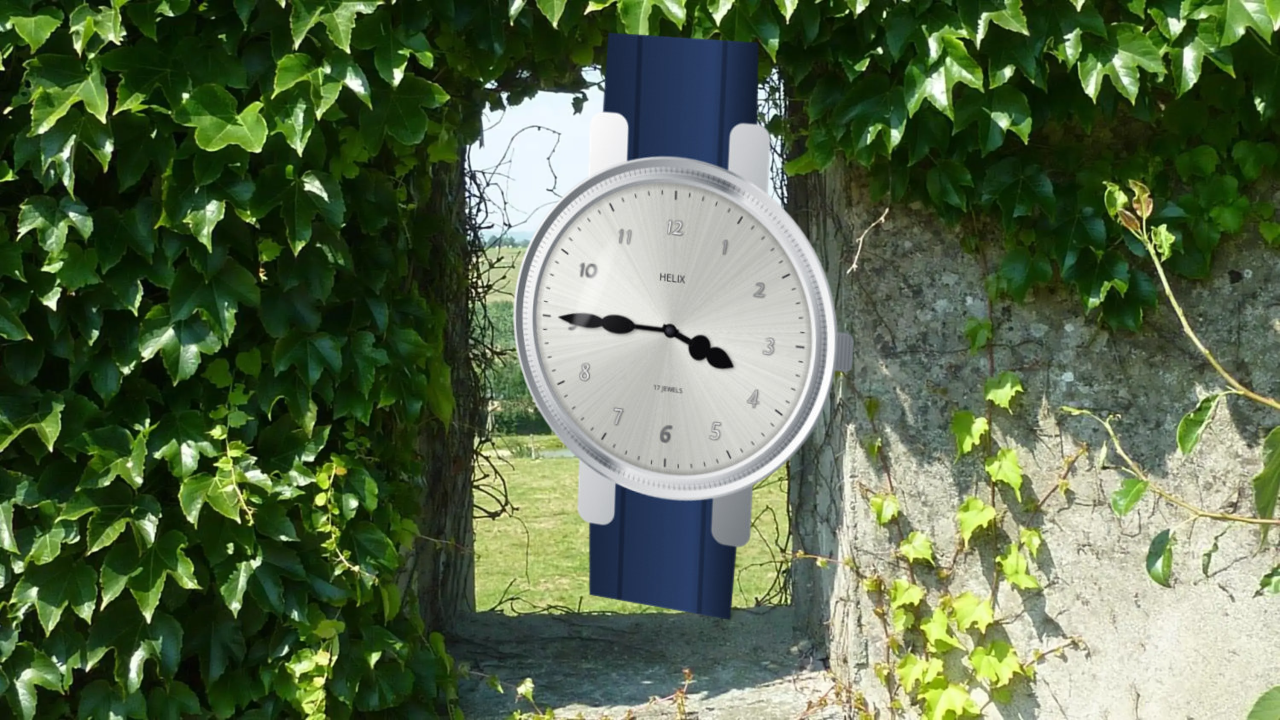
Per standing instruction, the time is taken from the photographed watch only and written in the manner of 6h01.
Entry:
3h45
